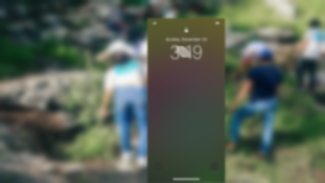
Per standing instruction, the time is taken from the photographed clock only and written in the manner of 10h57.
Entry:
3h19
